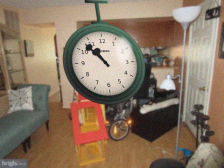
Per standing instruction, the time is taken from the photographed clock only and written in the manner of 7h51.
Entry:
10h53
